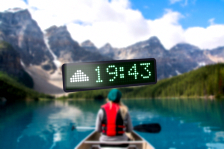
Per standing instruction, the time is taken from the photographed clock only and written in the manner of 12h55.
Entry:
19h43
